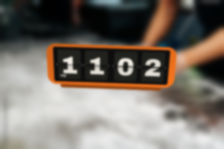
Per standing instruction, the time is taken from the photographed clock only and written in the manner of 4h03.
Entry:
11h02
